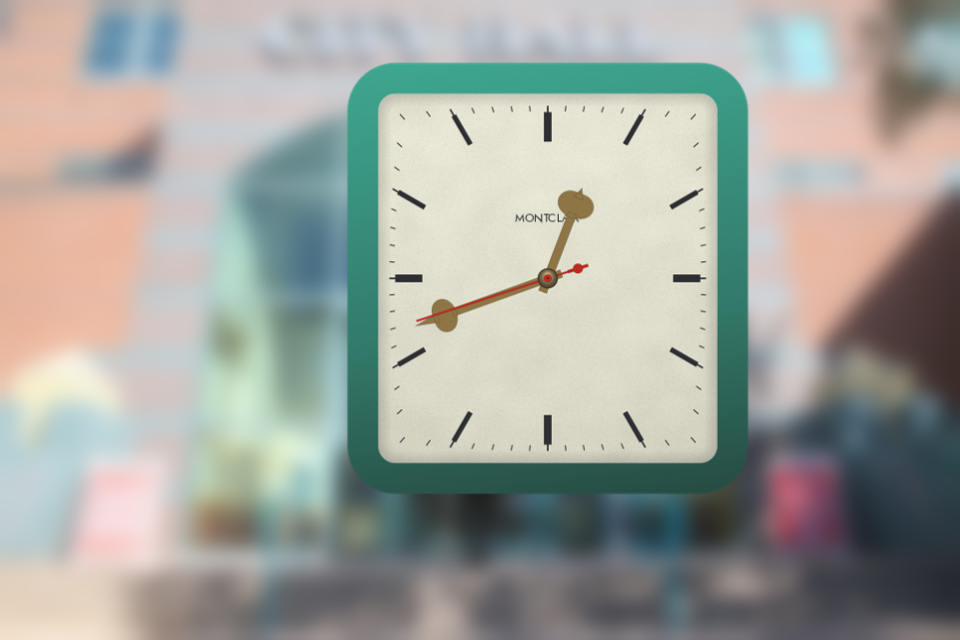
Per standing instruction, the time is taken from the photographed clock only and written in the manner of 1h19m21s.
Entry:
12h41m42s
